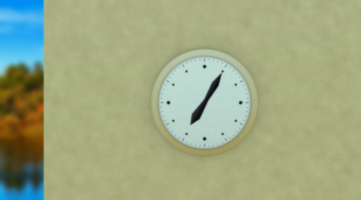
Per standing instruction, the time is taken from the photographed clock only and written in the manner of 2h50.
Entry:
7h05
